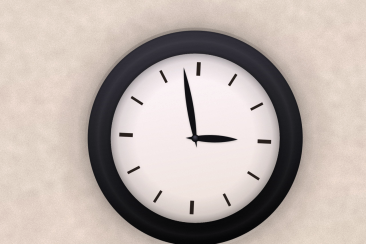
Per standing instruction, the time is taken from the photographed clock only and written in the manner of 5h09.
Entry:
2h58
